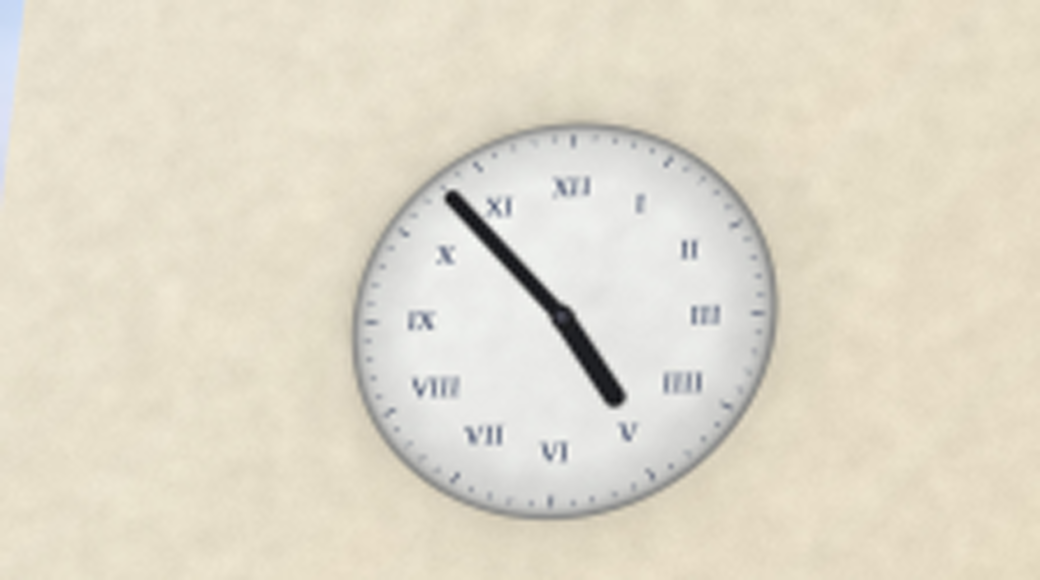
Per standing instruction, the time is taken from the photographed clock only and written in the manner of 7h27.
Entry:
4h53
